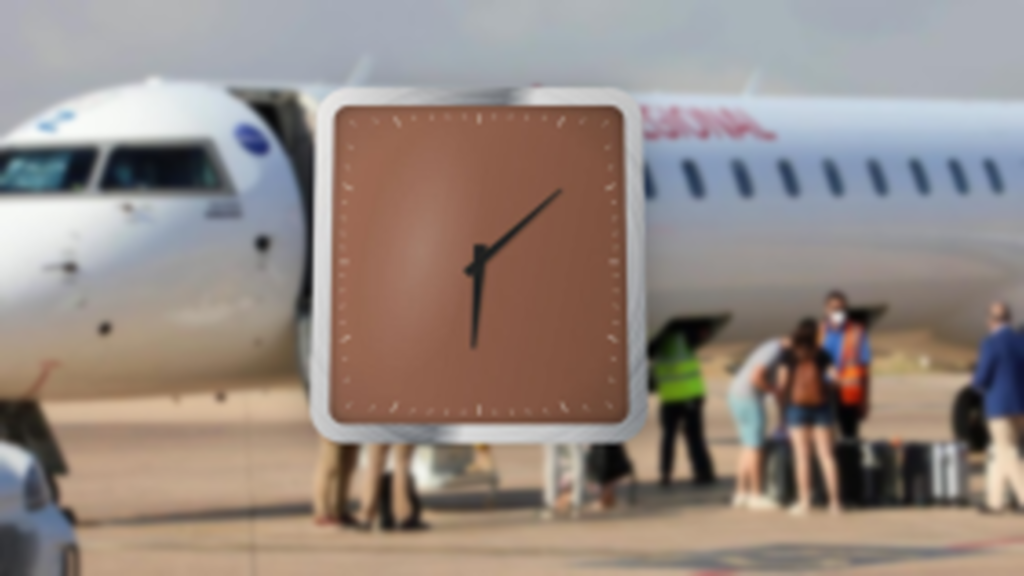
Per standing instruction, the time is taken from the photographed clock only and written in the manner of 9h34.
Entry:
6h08
